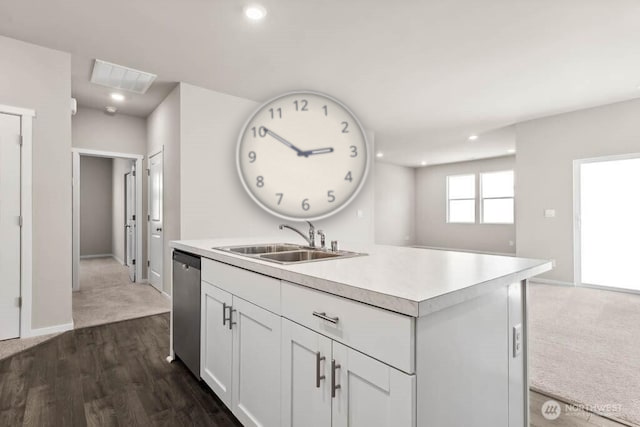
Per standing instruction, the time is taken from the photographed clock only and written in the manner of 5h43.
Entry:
2h51
